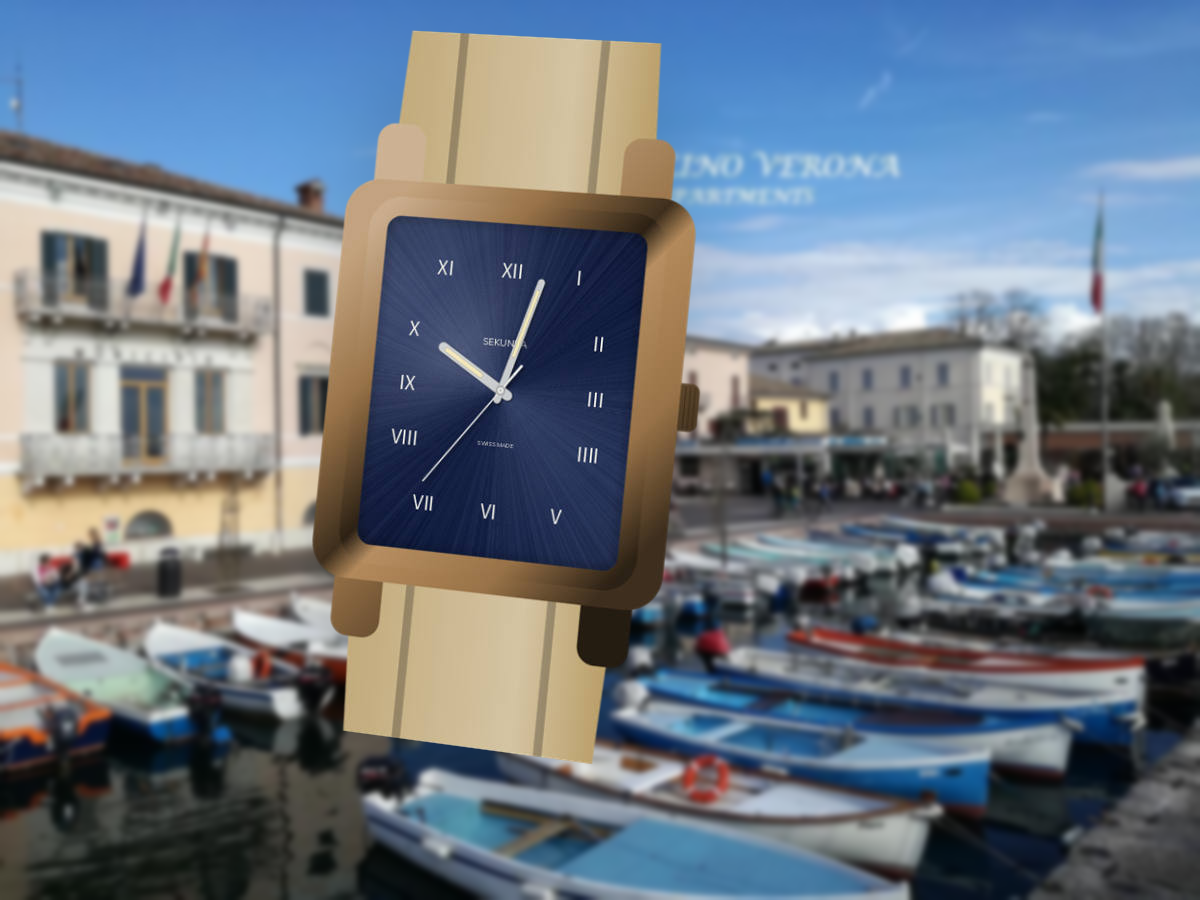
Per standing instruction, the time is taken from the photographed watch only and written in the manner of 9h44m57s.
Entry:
10h02m36s
